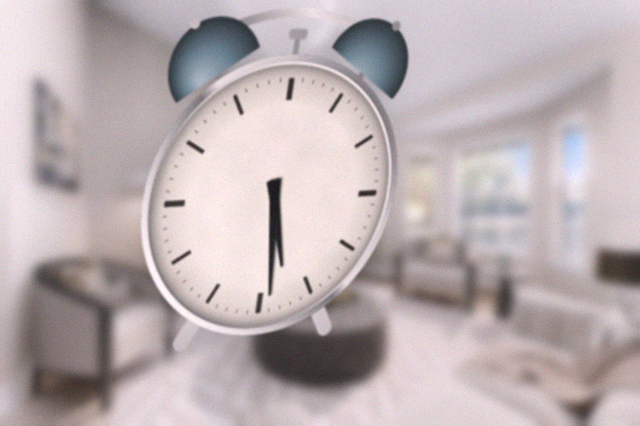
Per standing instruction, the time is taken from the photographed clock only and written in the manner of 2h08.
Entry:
5h29
